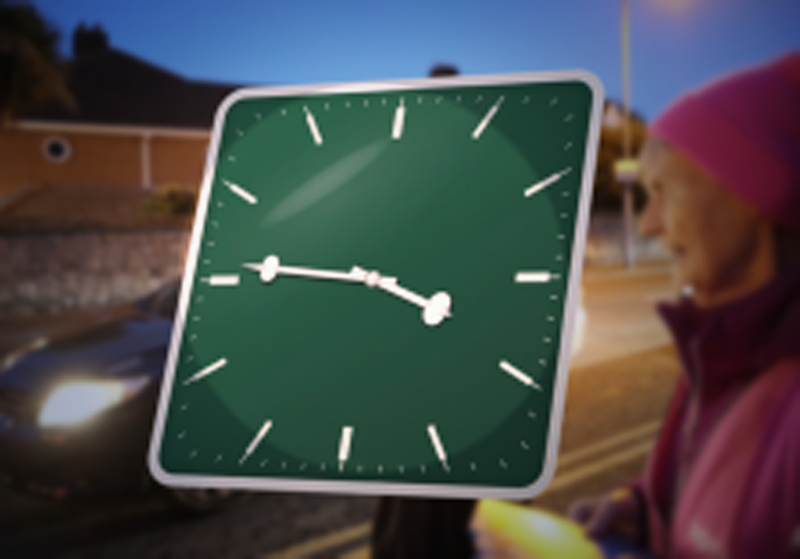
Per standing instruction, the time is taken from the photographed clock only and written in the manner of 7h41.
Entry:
3h46
